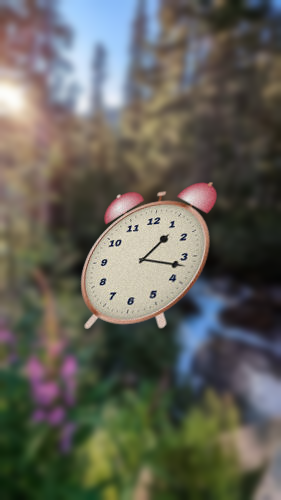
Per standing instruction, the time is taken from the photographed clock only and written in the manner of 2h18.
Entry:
1h17
